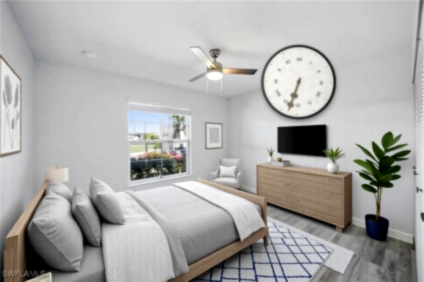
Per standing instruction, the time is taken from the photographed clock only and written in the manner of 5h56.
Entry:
6h33
